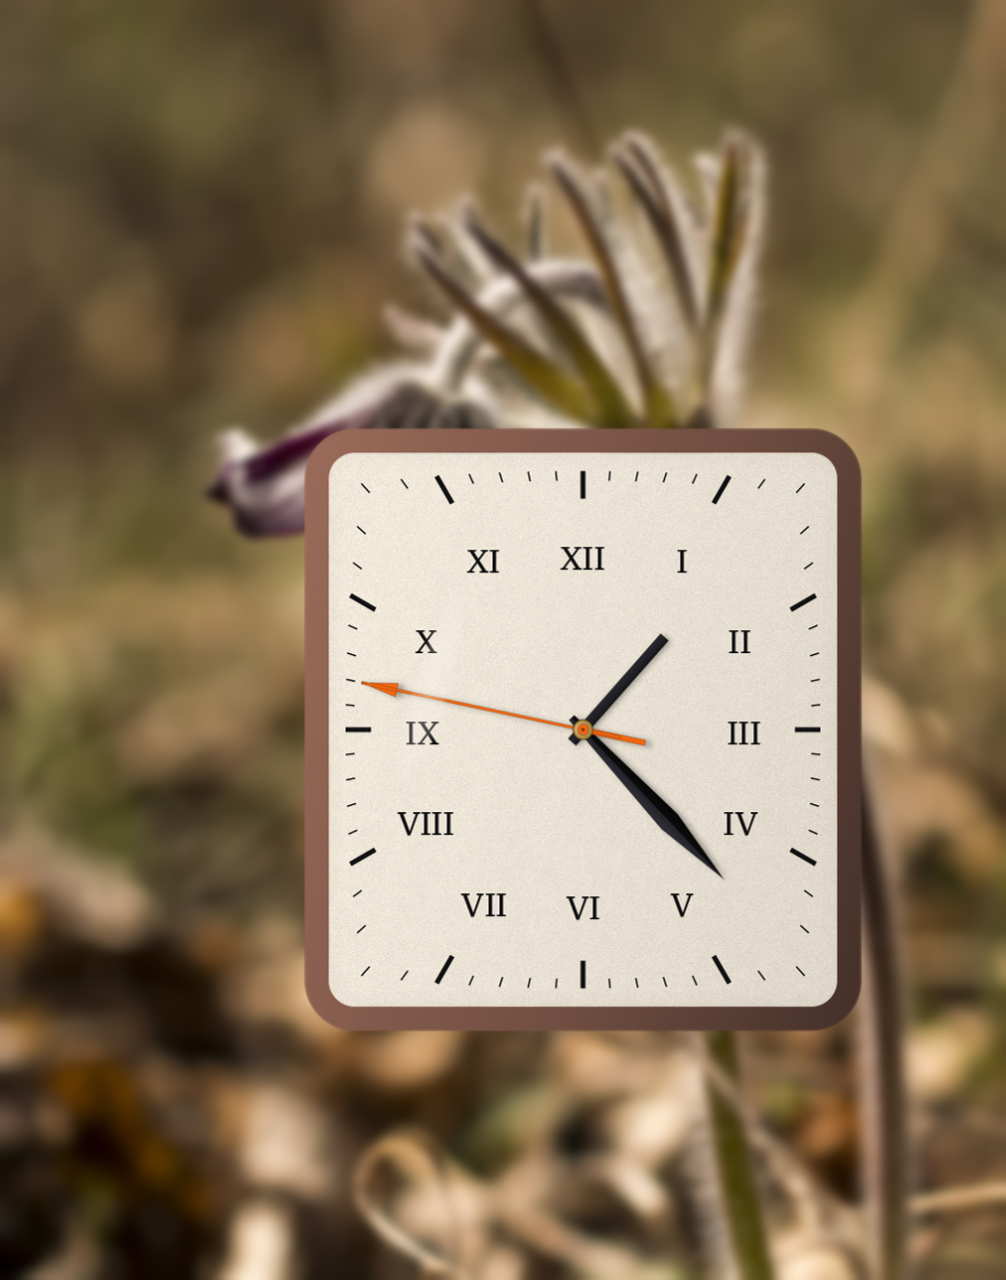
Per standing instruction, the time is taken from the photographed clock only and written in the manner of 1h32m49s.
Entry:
1h22m47s
